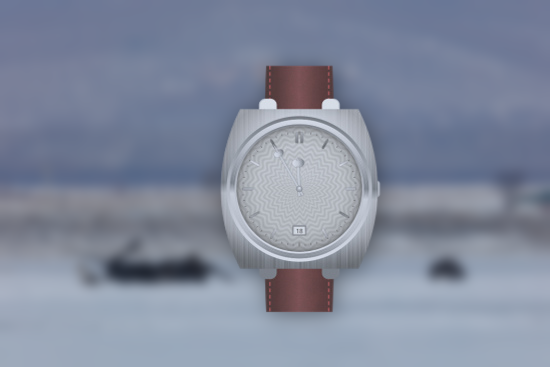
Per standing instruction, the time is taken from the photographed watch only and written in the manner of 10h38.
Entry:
11h55
